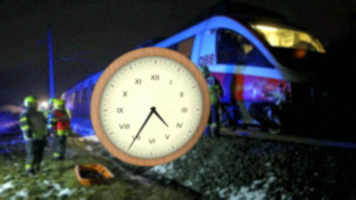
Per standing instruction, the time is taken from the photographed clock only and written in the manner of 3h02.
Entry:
4h35
